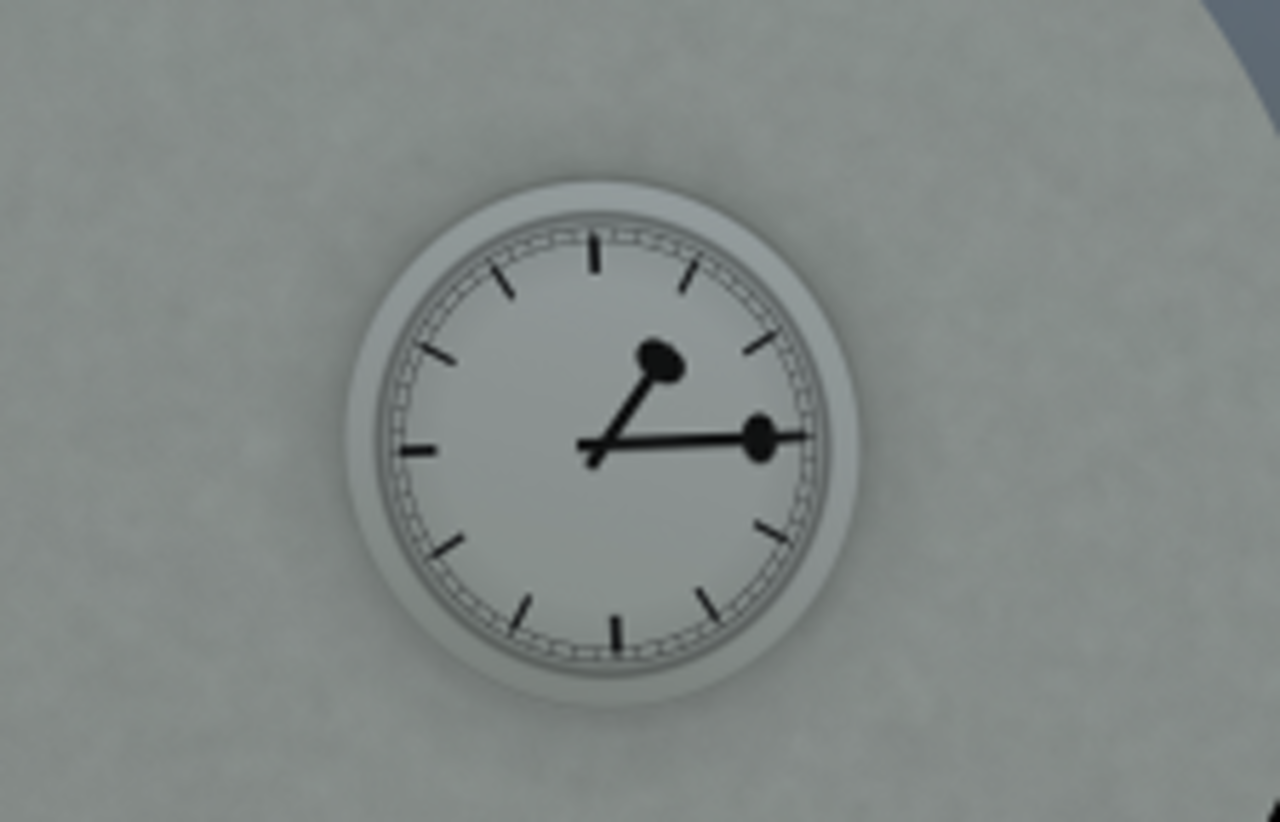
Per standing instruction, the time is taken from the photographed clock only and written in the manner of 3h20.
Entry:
1h15
